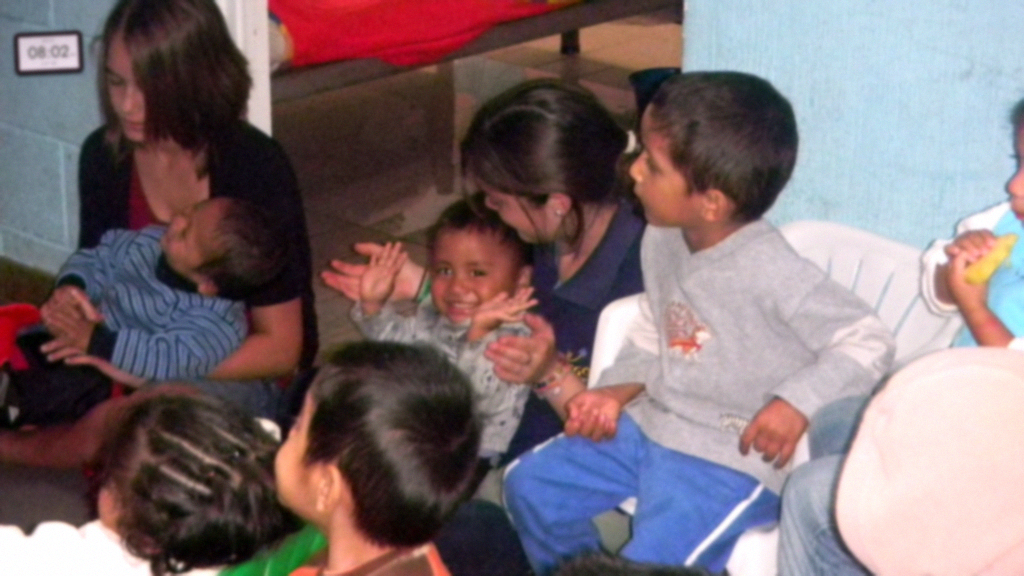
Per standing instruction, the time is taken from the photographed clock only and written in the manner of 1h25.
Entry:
8h02
